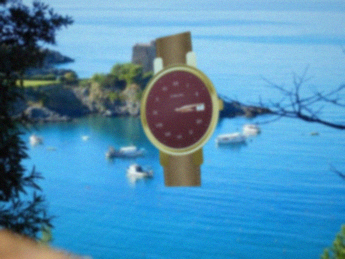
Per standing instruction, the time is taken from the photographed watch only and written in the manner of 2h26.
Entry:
3h14
